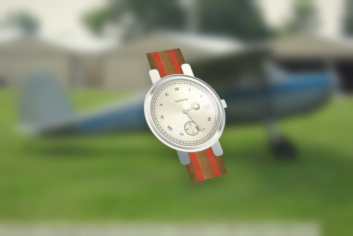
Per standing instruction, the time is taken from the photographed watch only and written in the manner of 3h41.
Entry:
2h26
